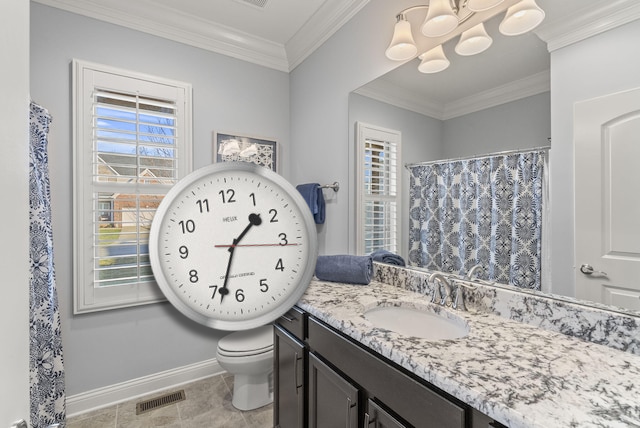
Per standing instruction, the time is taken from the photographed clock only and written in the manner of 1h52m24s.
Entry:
1h33m16s
